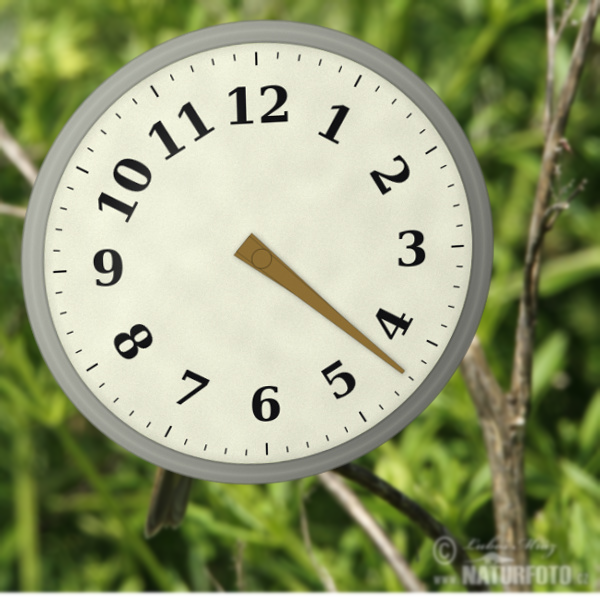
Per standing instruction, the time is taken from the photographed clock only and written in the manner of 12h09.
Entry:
4h22
